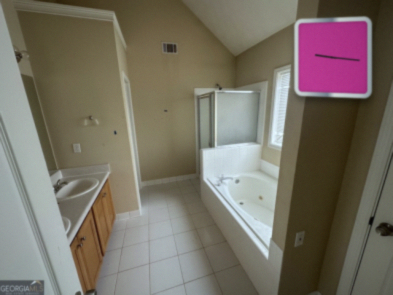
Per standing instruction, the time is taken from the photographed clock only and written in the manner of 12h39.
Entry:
9h16
